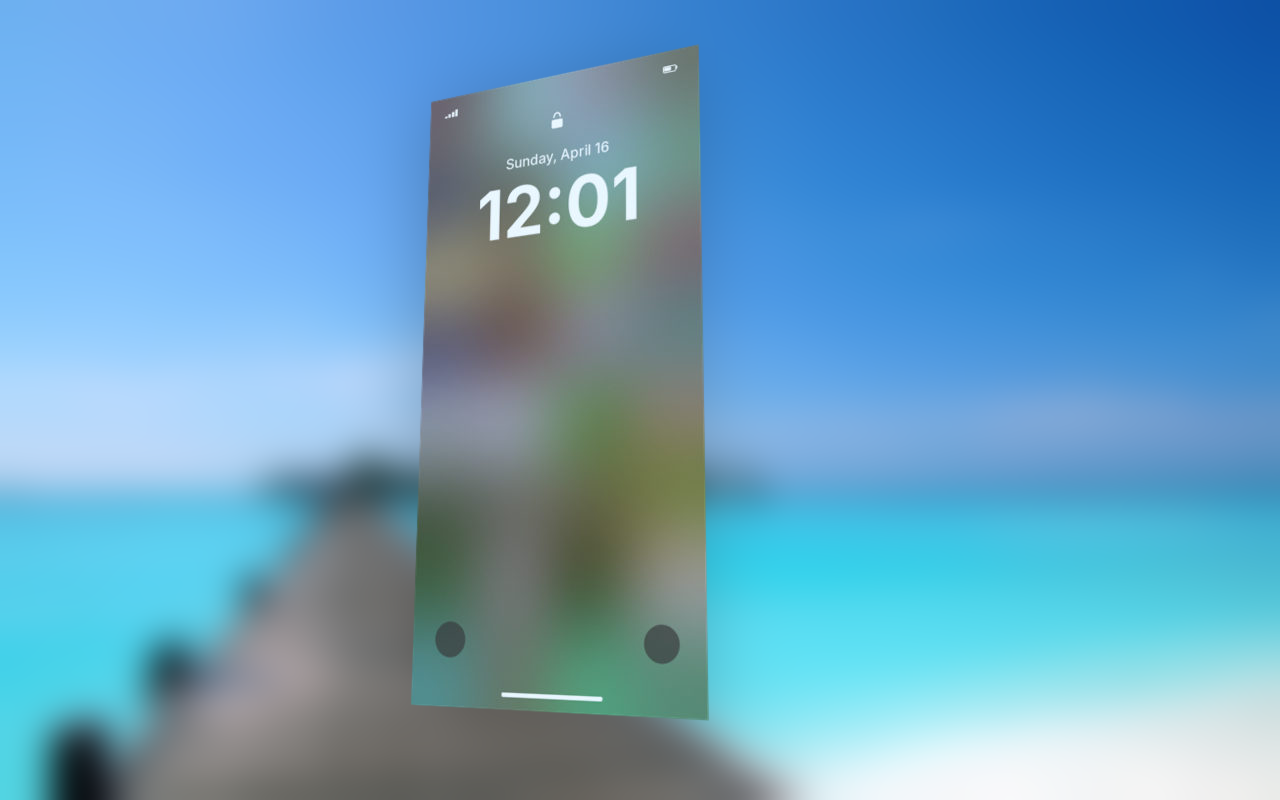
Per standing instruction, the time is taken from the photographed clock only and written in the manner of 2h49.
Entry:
12h01
